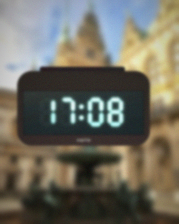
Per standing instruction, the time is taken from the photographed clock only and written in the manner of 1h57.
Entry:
17h08
